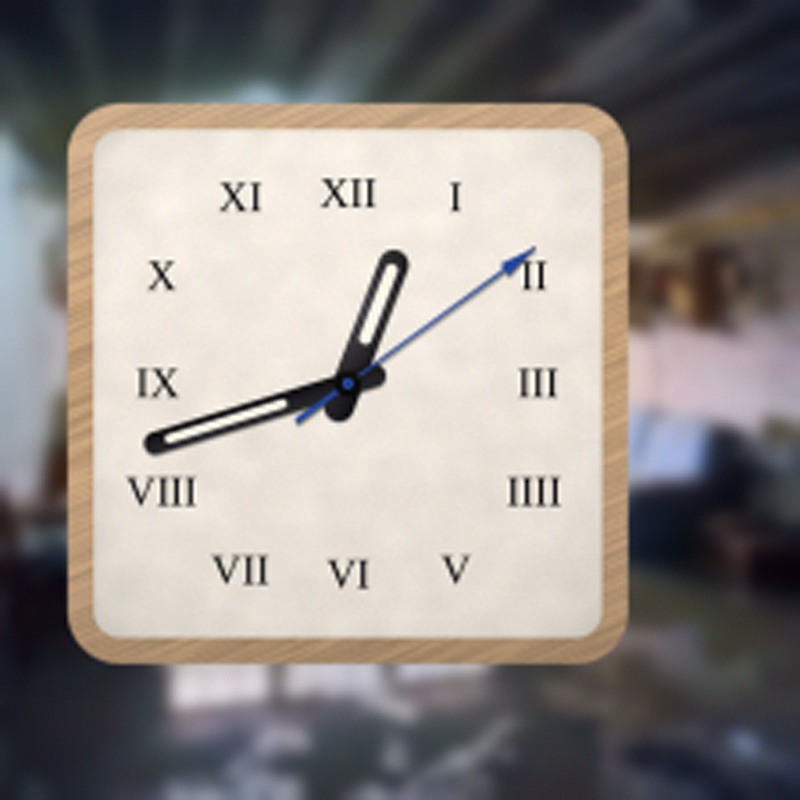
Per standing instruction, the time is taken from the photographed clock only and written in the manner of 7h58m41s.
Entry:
12h42m09s
